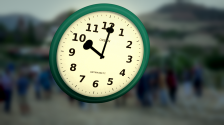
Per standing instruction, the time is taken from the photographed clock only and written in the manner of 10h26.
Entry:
10h01
